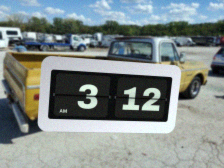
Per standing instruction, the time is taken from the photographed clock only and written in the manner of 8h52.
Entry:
3h12
